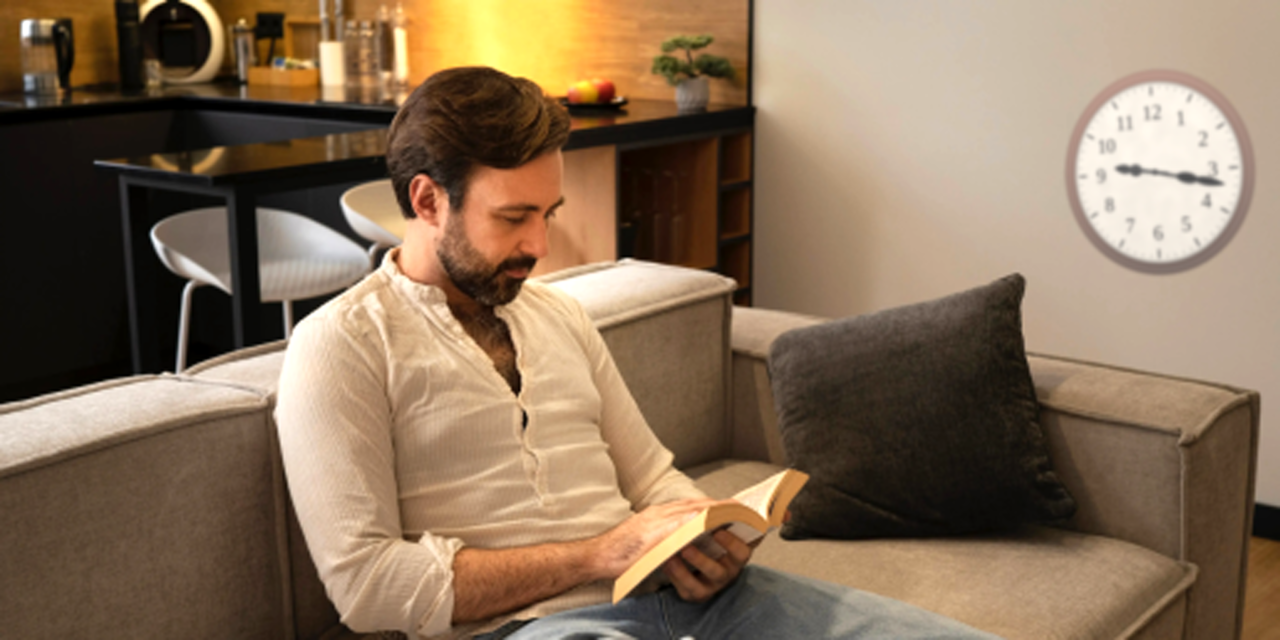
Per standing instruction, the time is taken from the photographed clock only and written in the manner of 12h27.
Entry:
9h17
